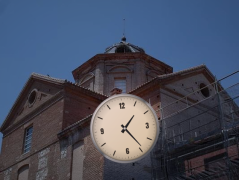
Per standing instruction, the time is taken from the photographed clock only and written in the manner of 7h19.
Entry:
1h24
